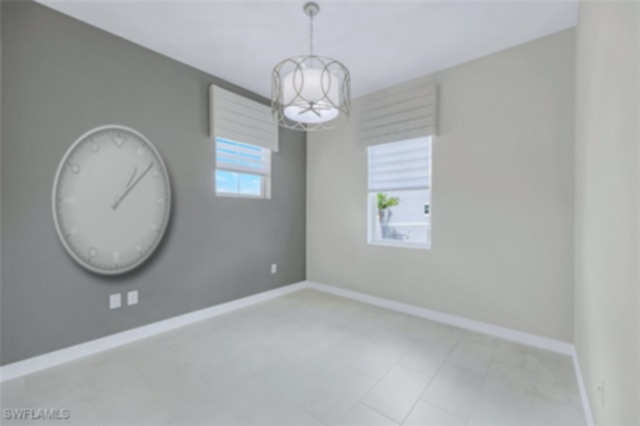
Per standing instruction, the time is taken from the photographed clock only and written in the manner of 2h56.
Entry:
1h08
